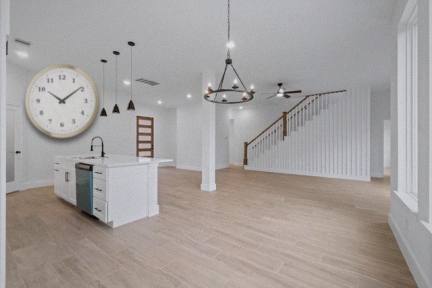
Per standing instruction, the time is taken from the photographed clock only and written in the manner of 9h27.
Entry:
10h09
